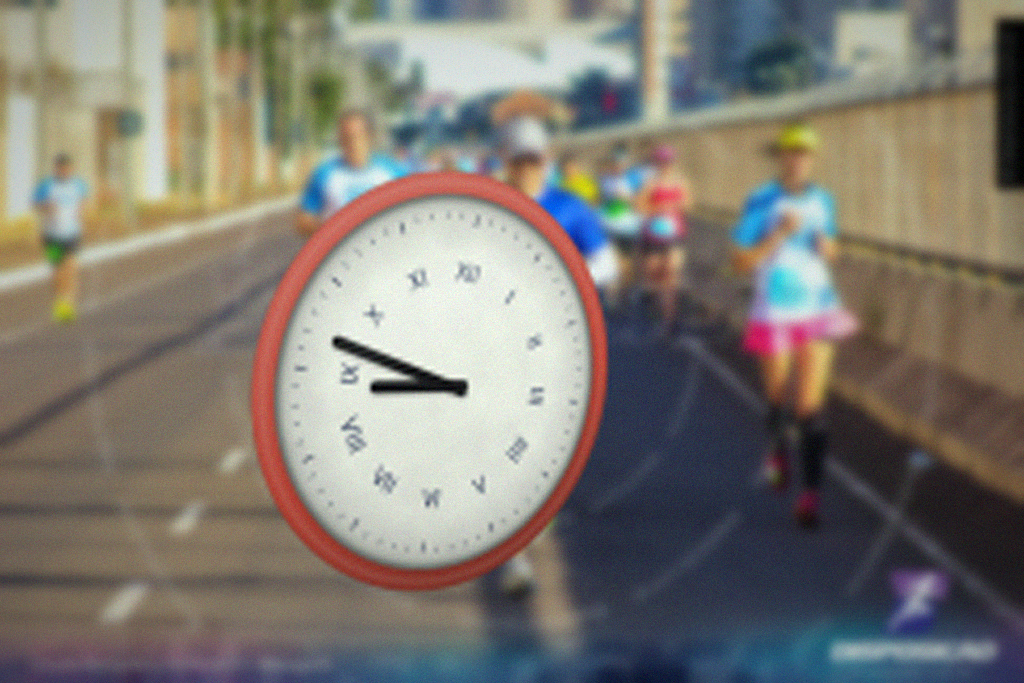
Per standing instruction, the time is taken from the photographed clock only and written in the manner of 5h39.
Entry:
8h47
